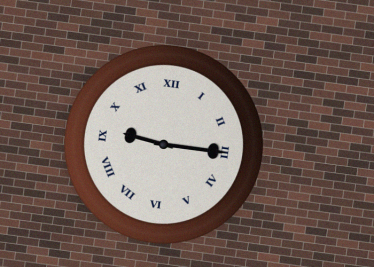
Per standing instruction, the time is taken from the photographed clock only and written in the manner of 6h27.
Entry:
9h15
